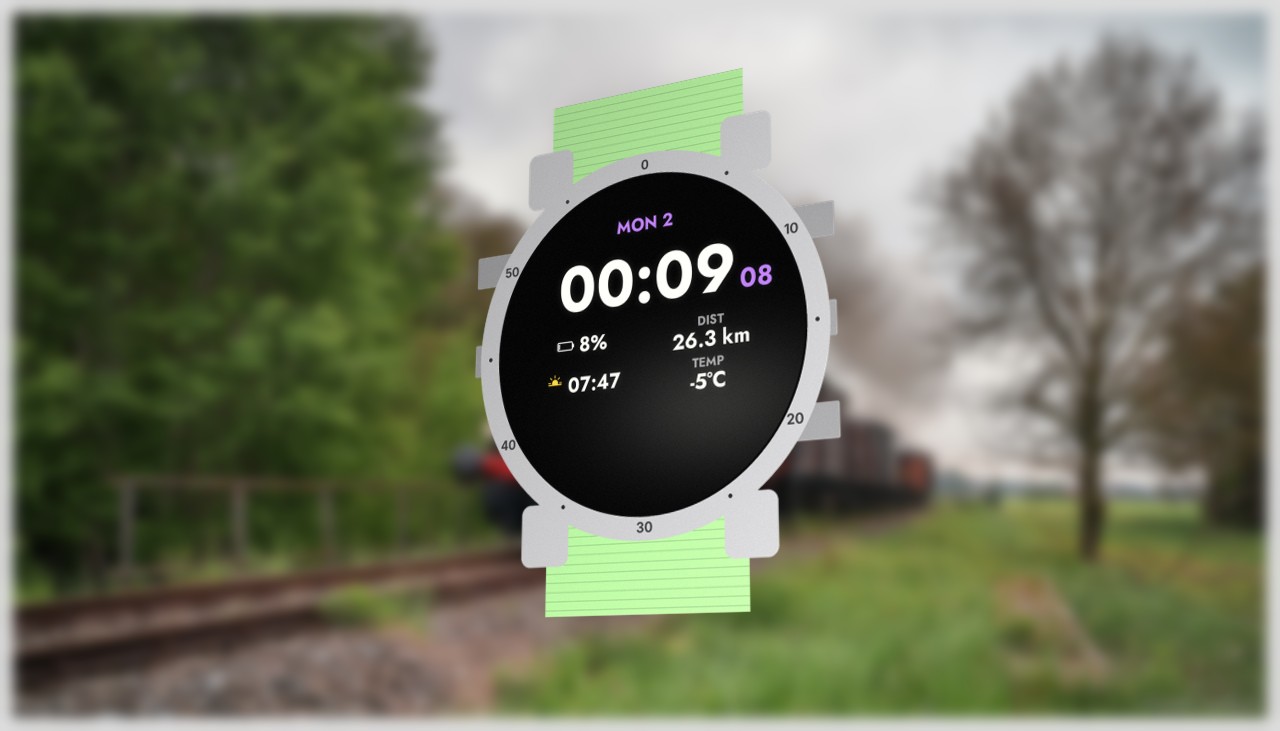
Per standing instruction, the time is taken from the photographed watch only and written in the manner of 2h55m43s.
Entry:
0h09m08s
